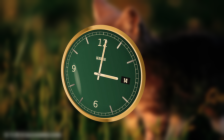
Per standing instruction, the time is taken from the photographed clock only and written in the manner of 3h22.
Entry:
3h01
